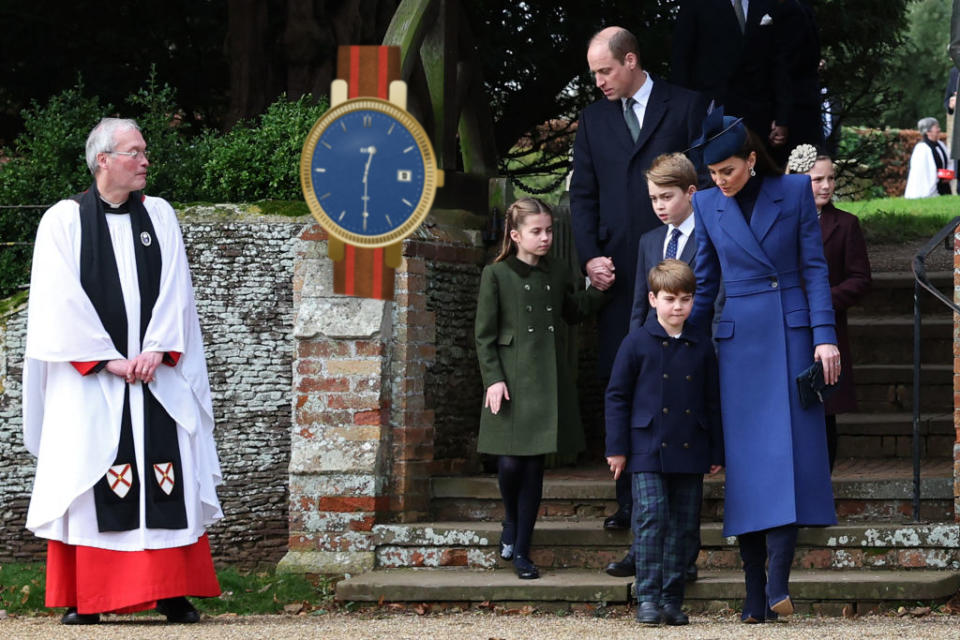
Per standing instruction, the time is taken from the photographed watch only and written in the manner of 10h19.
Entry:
12h30
